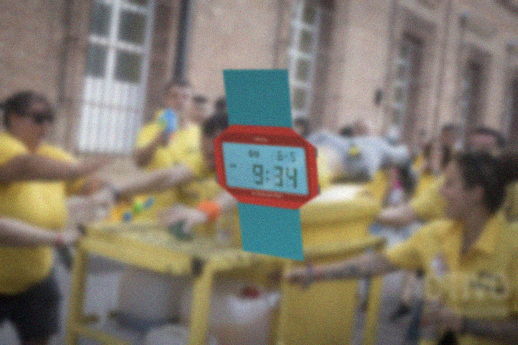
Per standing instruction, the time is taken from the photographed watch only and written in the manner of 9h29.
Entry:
9h34
